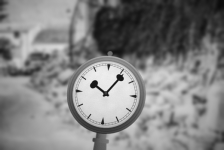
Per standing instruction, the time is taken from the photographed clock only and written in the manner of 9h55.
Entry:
10h06
